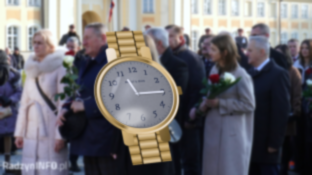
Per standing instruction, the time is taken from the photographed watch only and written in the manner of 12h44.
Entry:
11h15
